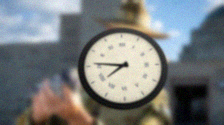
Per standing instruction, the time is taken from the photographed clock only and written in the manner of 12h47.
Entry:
7h46
